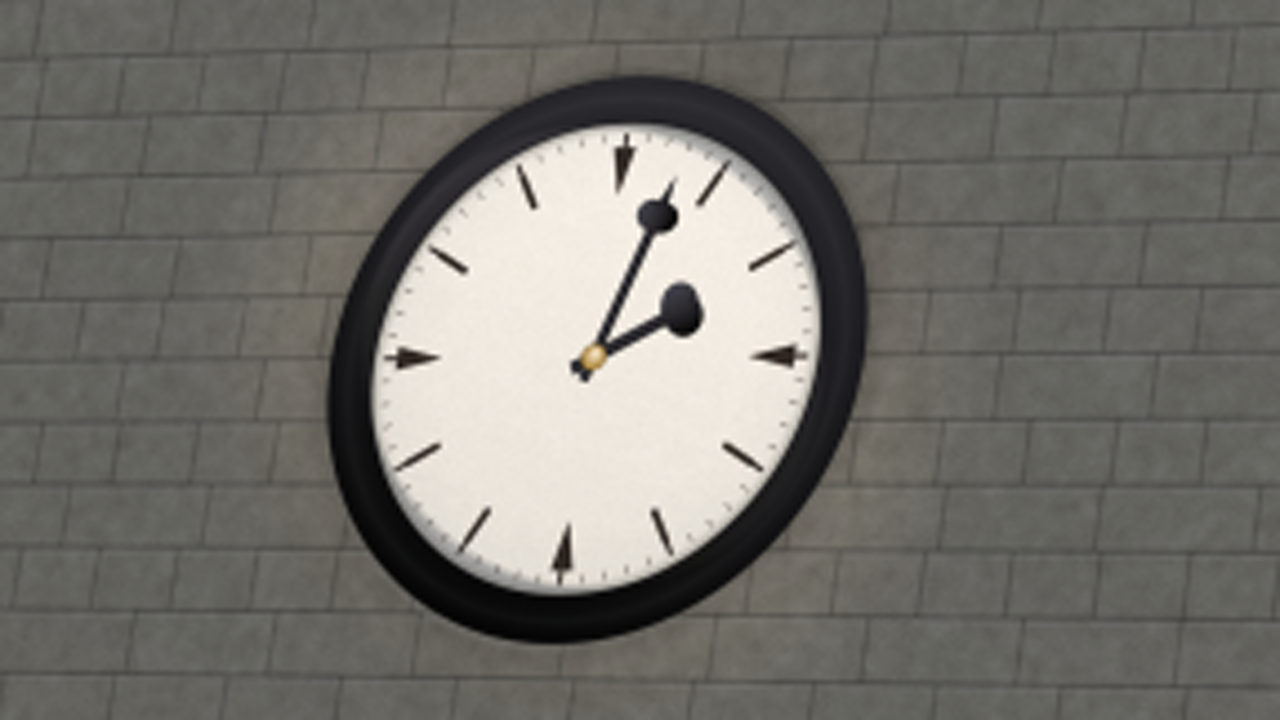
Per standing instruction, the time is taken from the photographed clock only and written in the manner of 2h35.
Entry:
2h03
